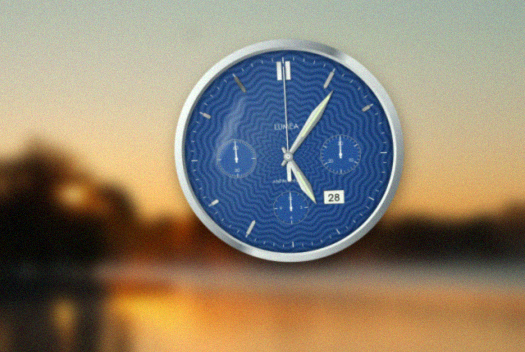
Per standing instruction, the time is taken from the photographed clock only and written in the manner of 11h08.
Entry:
5h06
